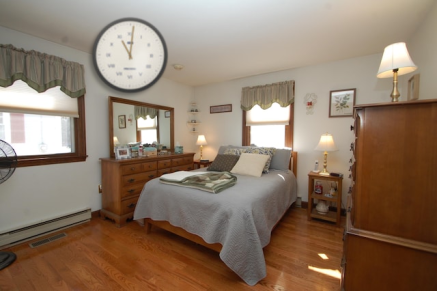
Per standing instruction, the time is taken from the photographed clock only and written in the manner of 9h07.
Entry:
11h01
